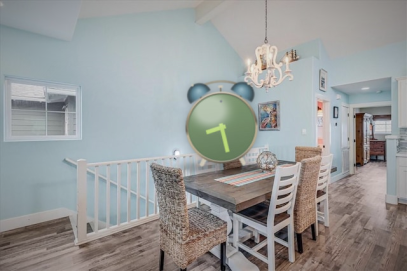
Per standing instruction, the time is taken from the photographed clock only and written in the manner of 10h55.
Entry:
8h28
